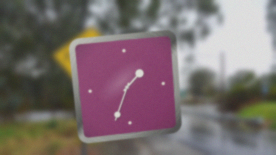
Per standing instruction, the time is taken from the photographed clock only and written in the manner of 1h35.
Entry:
1h34
